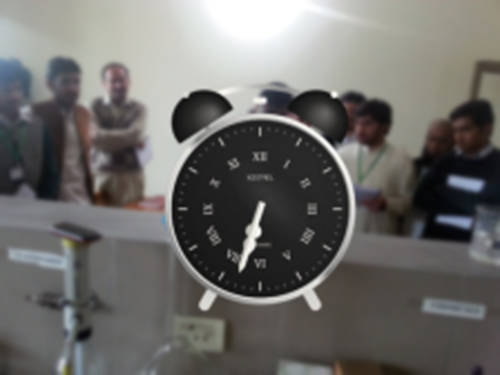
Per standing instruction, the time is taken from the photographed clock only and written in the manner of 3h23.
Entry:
6h33
